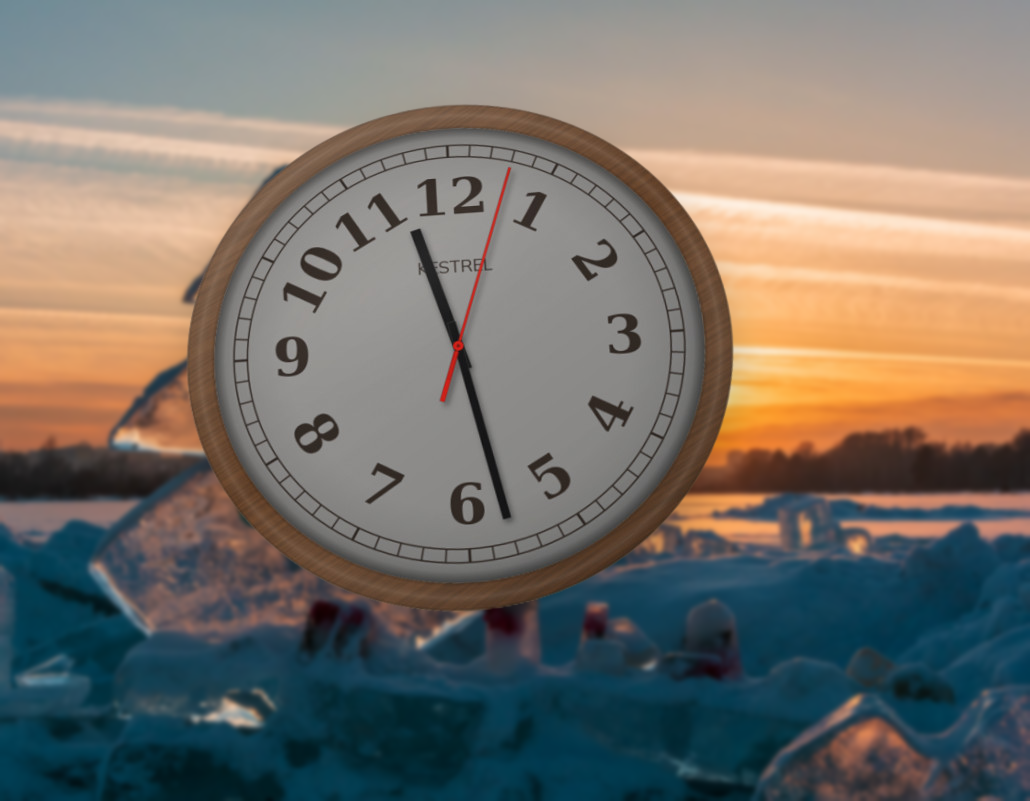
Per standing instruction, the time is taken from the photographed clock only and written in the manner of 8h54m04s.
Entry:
11h28m03s
